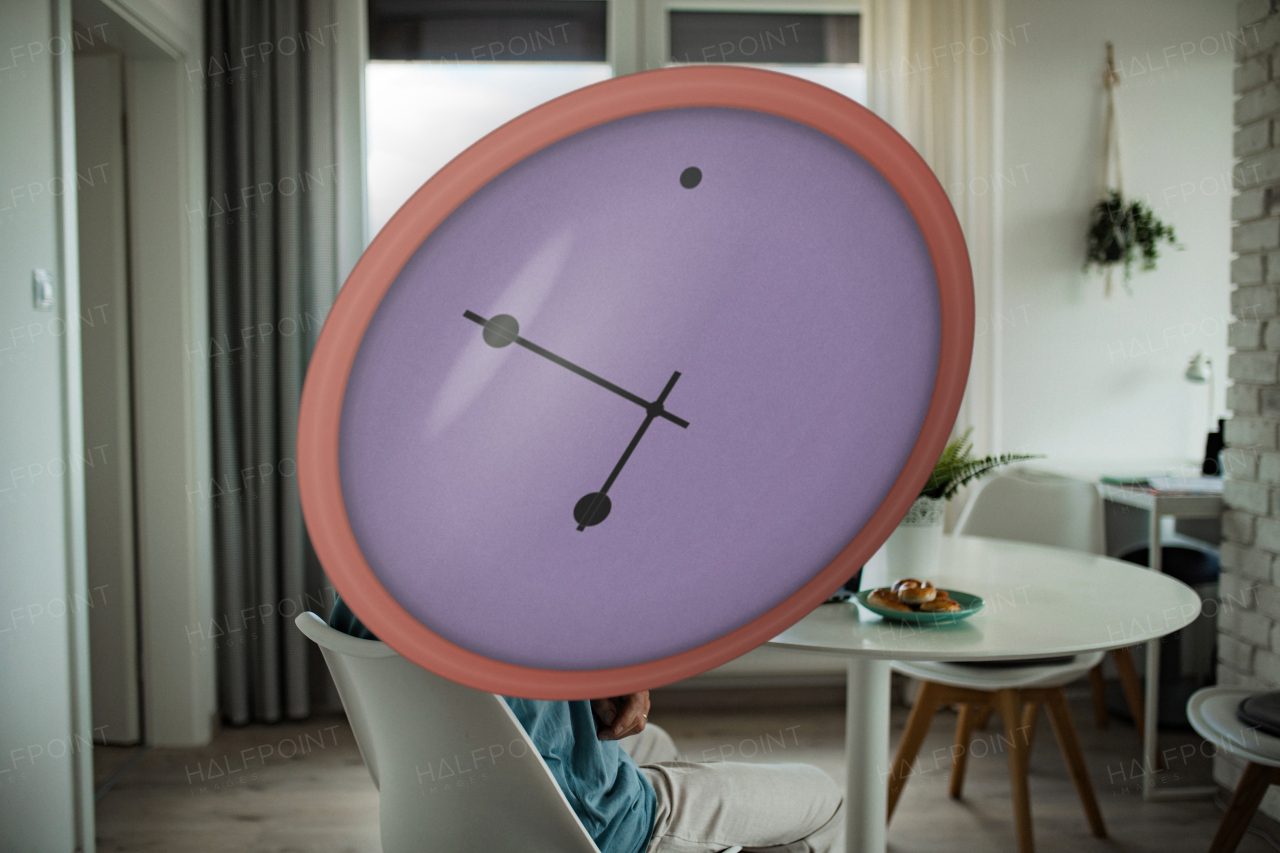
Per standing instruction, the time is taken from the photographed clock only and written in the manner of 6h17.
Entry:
6h50
